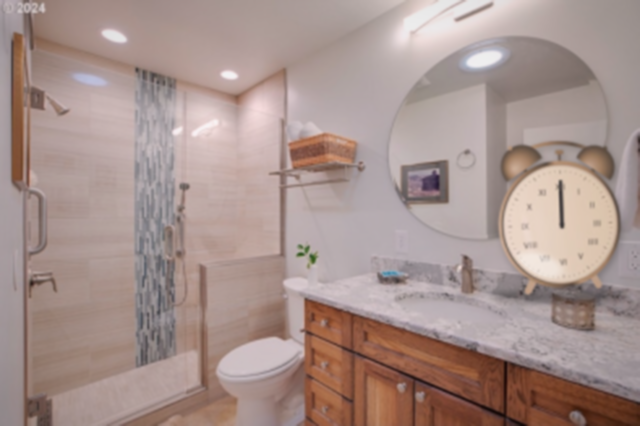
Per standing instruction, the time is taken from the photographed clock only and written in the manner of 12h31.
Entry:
12h00
